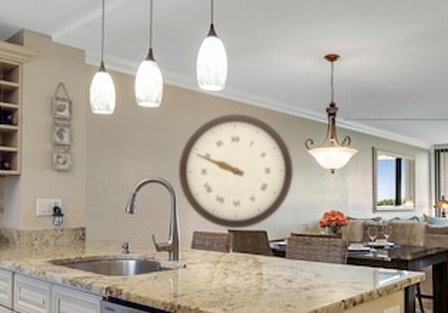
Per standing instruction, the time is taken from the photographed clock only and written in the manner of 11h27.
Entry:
9h49
